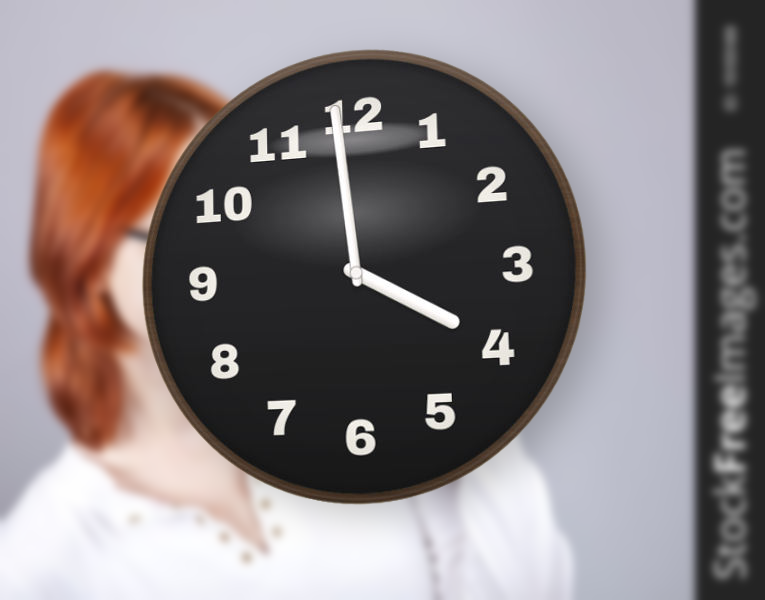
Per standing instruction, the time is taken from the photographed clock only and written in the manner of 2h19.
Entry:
3h59
